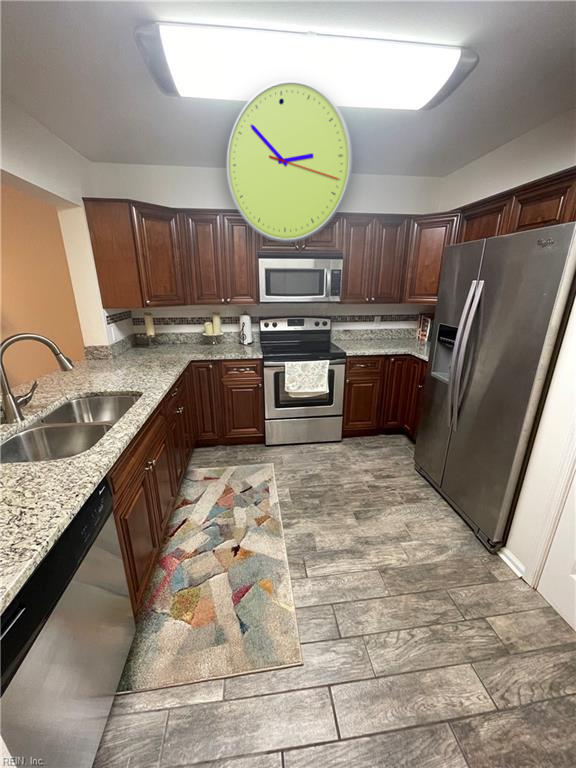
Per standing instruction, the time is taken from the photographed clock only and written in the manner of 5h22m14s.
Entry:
2h52m18s
